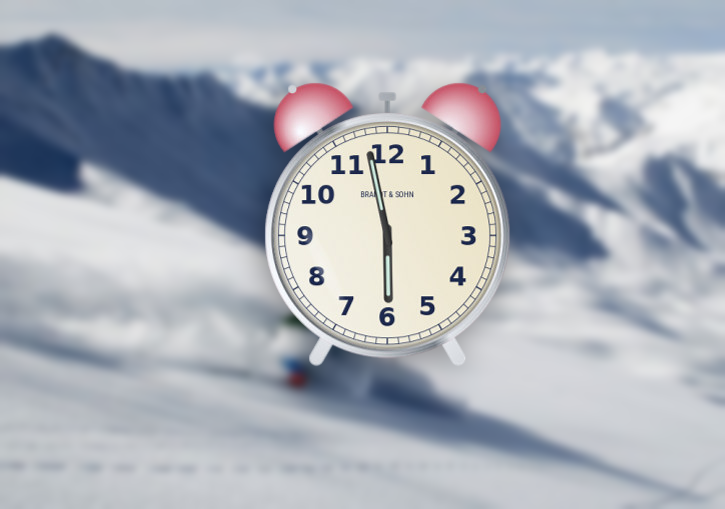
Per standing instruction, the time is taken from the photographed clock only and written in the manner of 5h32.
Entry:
5h58
